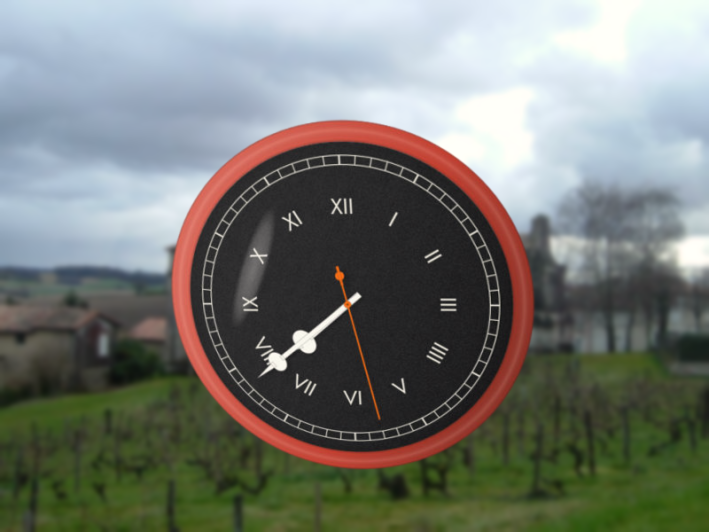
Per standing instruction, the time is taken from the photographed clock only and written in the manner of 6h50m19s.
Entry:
7h38m28s
